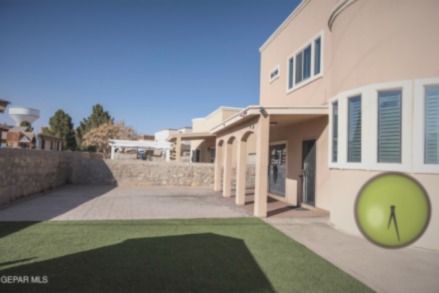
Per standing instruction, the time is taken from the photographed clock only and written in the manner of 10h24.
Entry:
6h28
